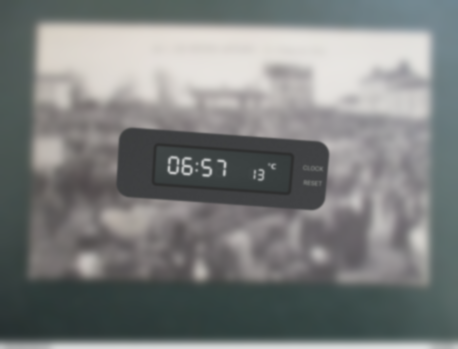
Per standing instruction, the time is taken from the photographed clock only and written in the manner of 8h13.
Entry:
6h57
